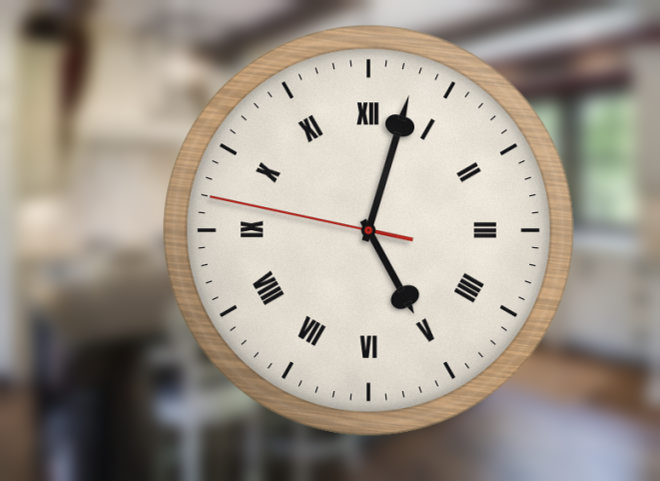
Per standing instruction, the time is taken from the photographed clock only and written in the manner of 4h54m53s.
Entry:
5h02m47s
